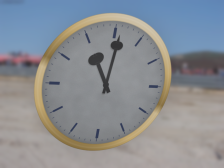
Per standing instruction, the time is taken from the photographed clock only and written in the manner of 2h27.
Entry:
11h01
